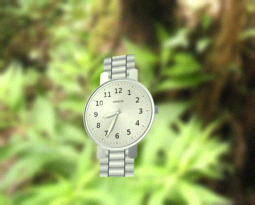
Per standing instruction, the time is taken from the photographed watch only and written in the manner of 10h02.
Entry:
8h34
